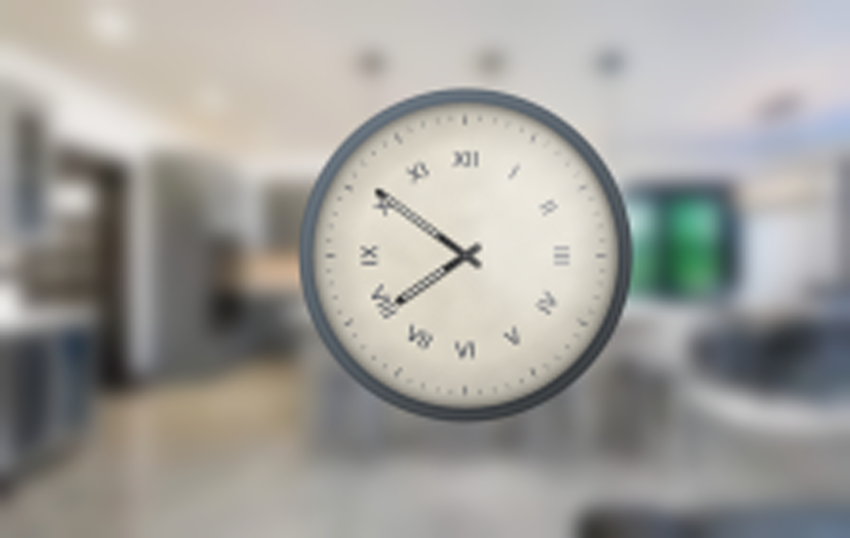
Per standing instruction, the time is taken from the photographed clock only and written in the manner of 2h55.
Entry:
7h51
